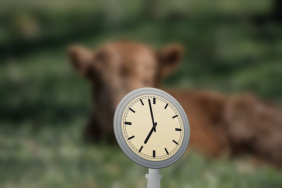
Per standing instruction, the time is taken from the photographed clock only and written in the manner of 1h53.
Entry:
6h58
